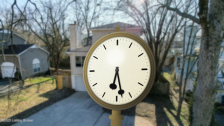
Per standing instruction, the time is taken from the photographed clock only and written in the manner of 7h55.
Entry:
6h28
